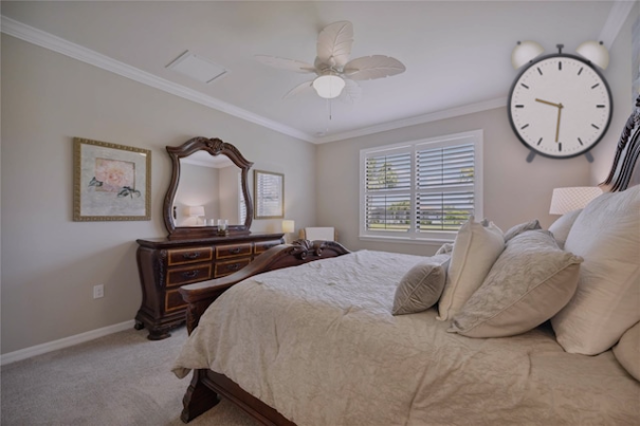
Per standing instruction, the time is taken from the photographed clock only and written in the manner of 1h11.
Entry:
9h31
